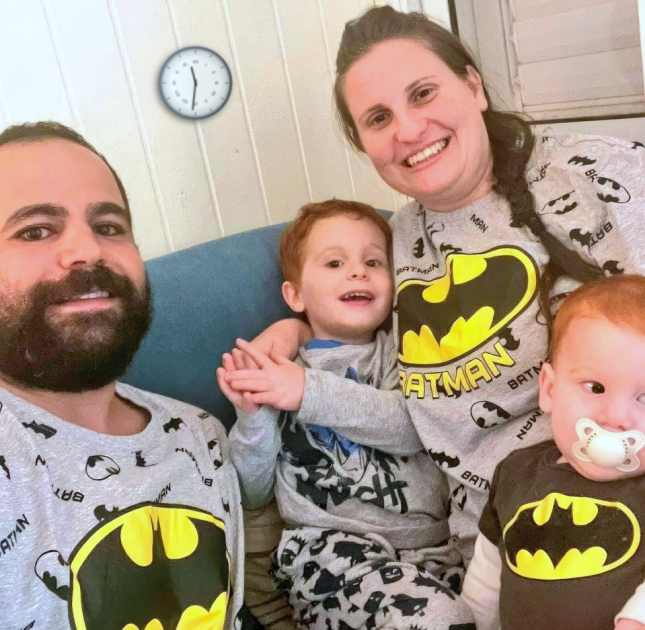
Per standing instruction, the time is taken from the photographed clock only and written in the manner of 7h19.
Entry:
11h31
